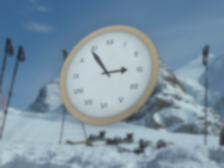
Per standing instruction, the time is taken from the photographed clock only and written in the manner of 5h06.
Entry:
2h54
